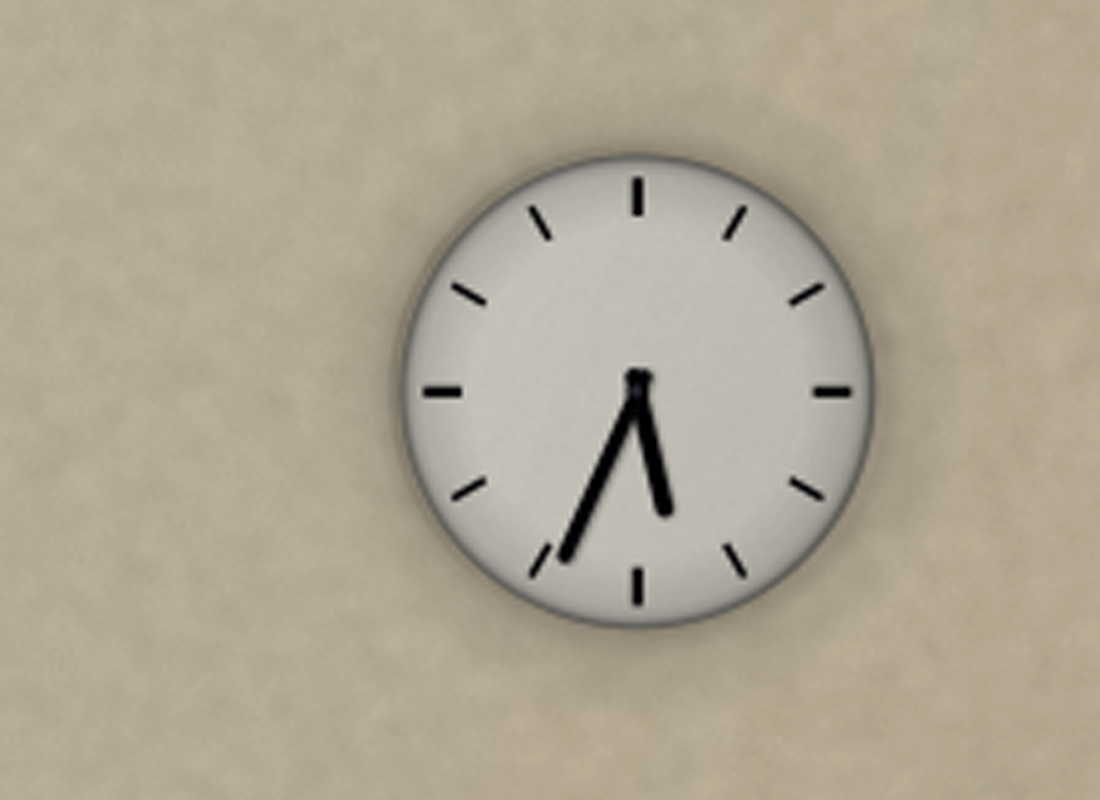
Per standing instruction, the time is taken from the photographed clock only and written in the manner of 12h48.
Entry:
5h34
